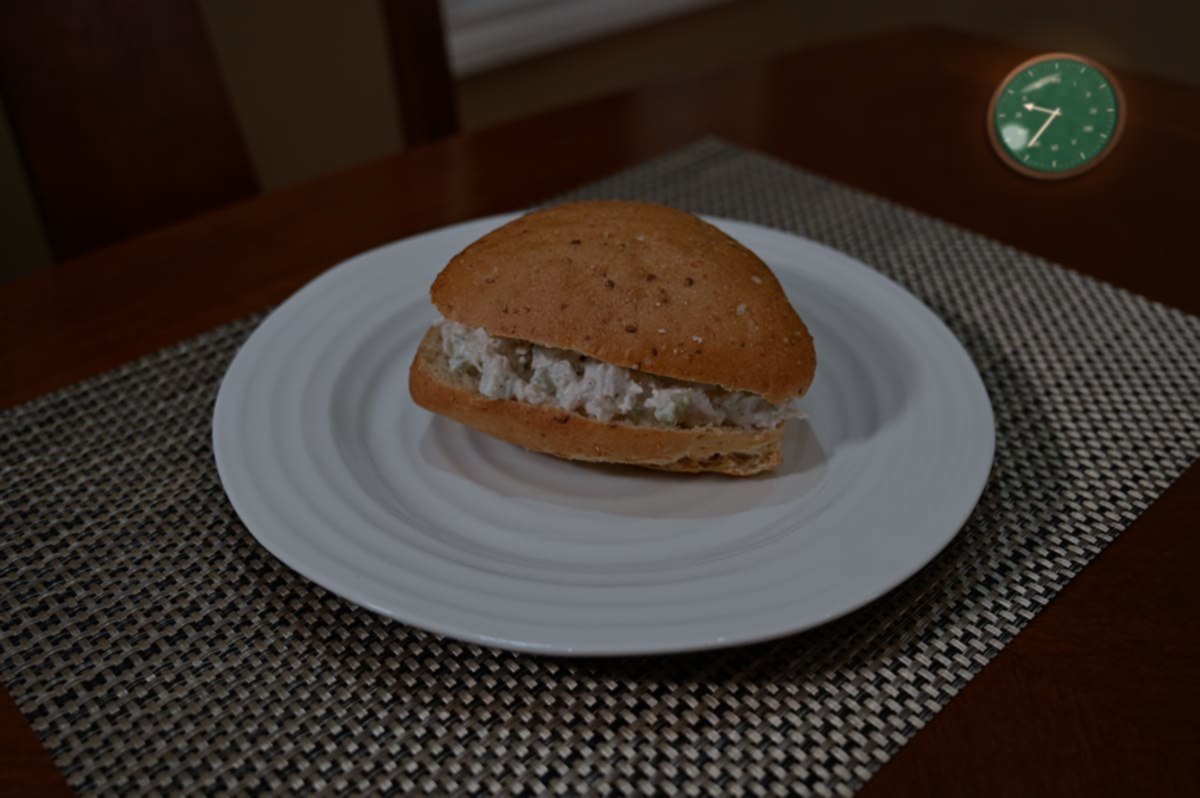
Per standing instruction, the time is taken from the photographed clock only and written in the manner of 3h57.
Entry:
9h36
